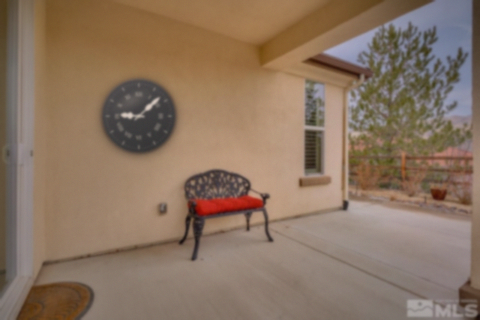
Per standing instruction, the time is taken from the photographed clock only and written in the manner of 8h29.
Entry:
9h08
